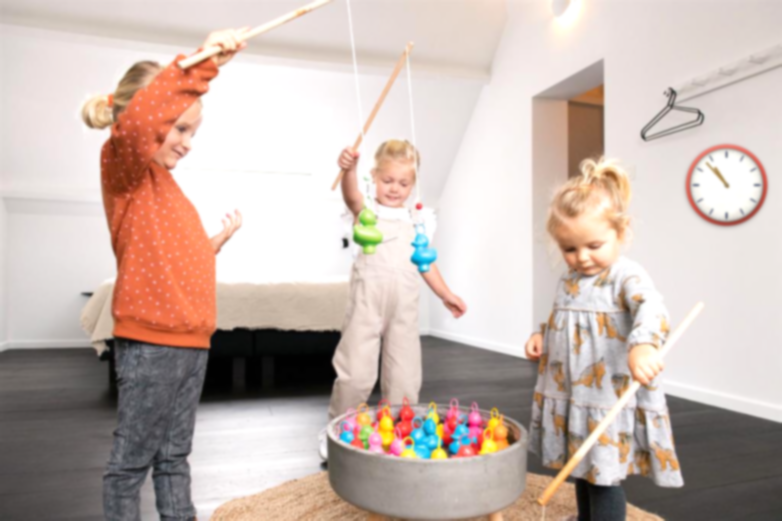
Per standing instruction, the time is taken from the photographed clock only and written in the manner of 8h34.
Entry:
10h53
